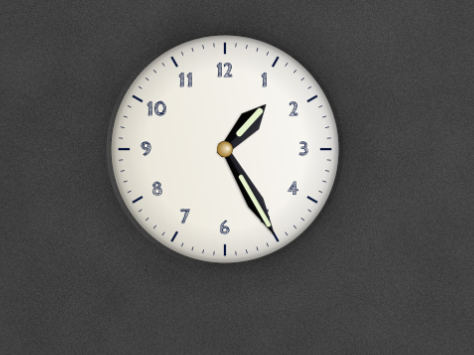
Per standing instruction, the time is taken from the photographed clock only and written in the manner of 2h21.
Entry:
1h25
